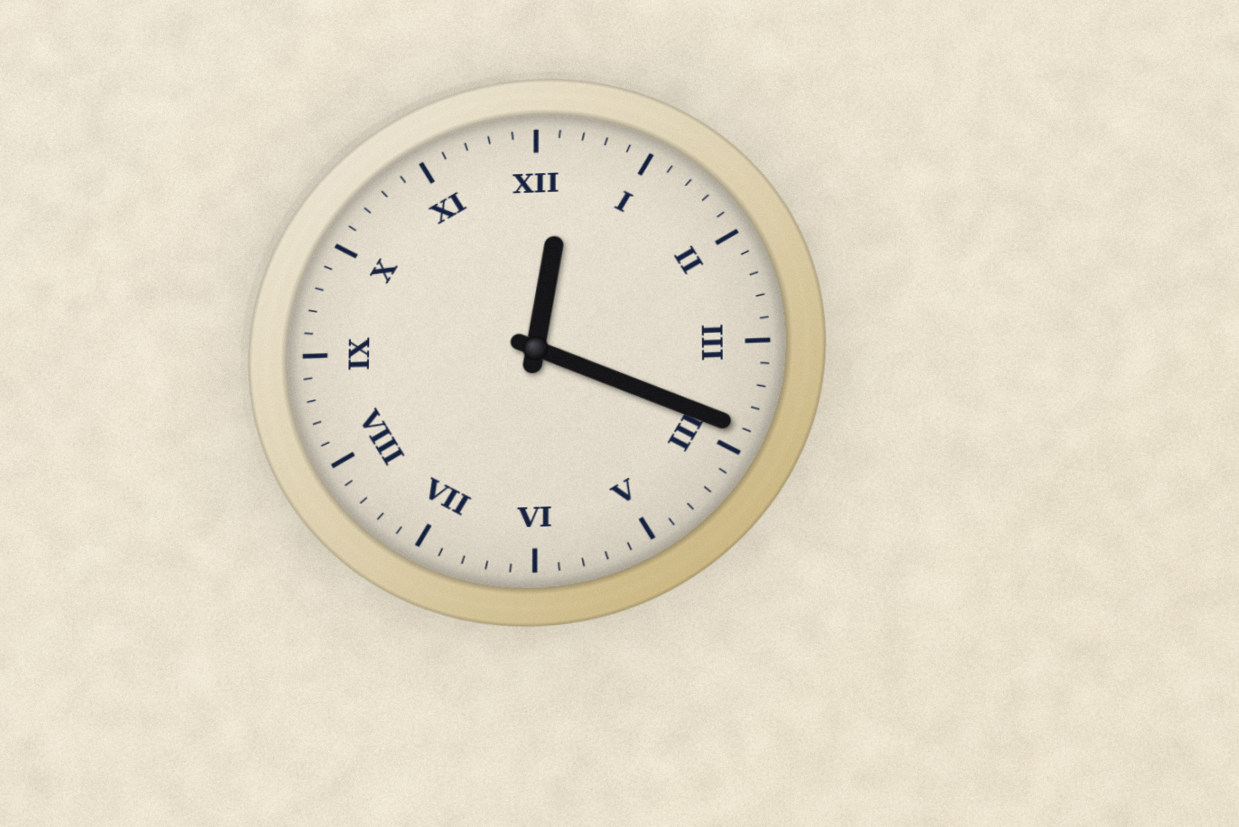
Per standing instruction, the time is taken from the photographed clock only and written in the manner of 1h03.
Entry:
12h19
